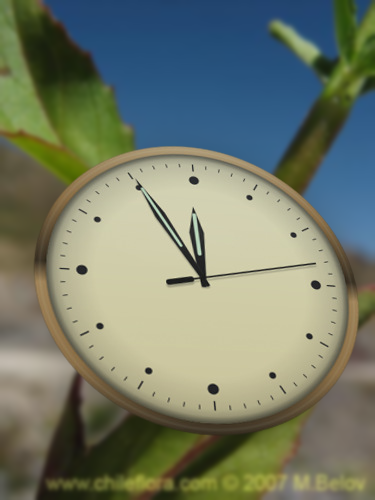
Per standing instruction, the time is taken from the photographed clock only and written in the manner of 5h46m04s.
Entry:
11h55m13s
